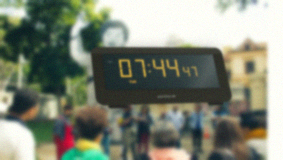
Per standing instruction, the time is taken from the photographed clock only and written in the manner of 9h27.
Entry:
7h44
